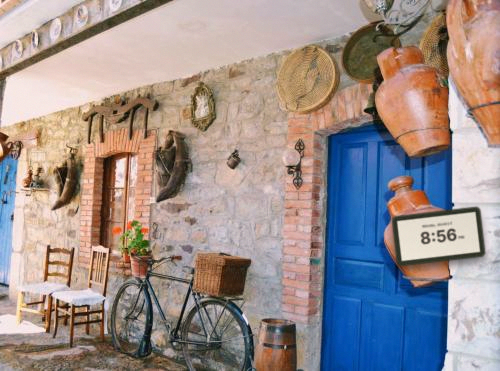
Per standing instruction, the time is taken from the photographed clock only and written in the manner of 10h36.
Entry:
8h56
